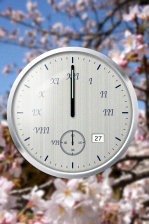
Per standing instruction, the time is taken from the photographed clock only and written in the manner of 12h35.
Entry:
12h00
